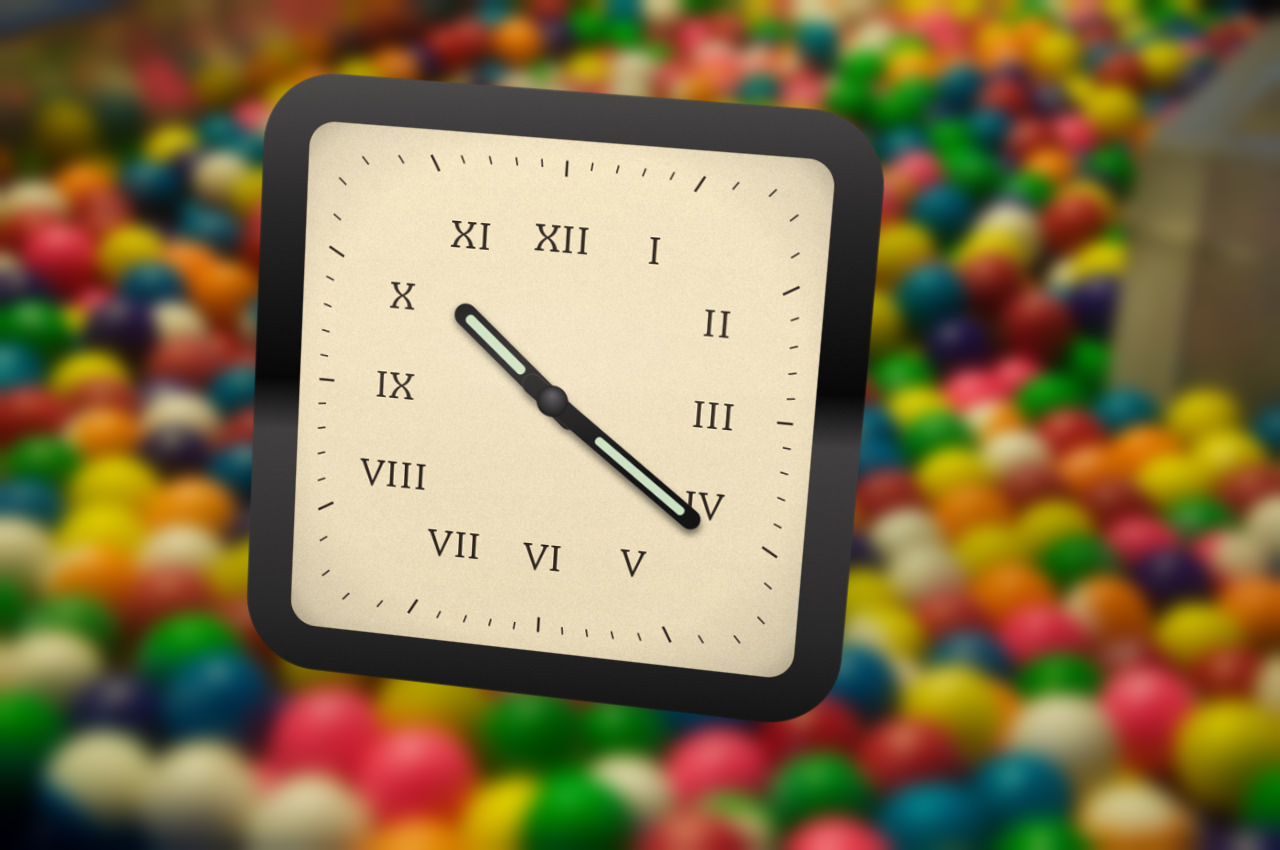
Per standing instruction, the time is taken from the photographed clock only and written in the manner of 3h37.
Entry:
10h21
